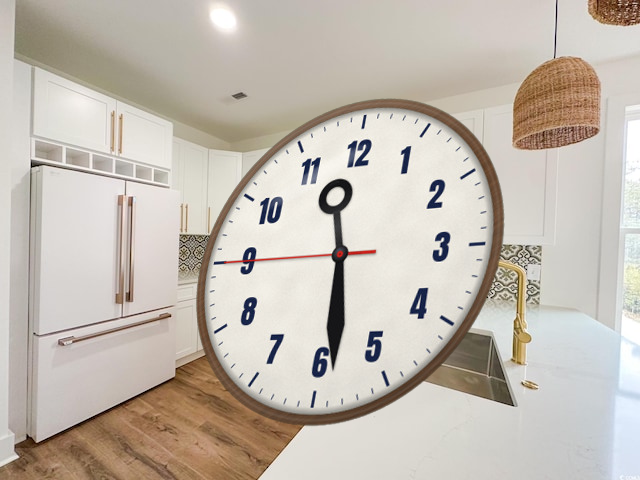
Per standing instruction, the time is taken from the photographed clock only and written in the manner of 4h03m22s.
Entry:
11h28m45s
